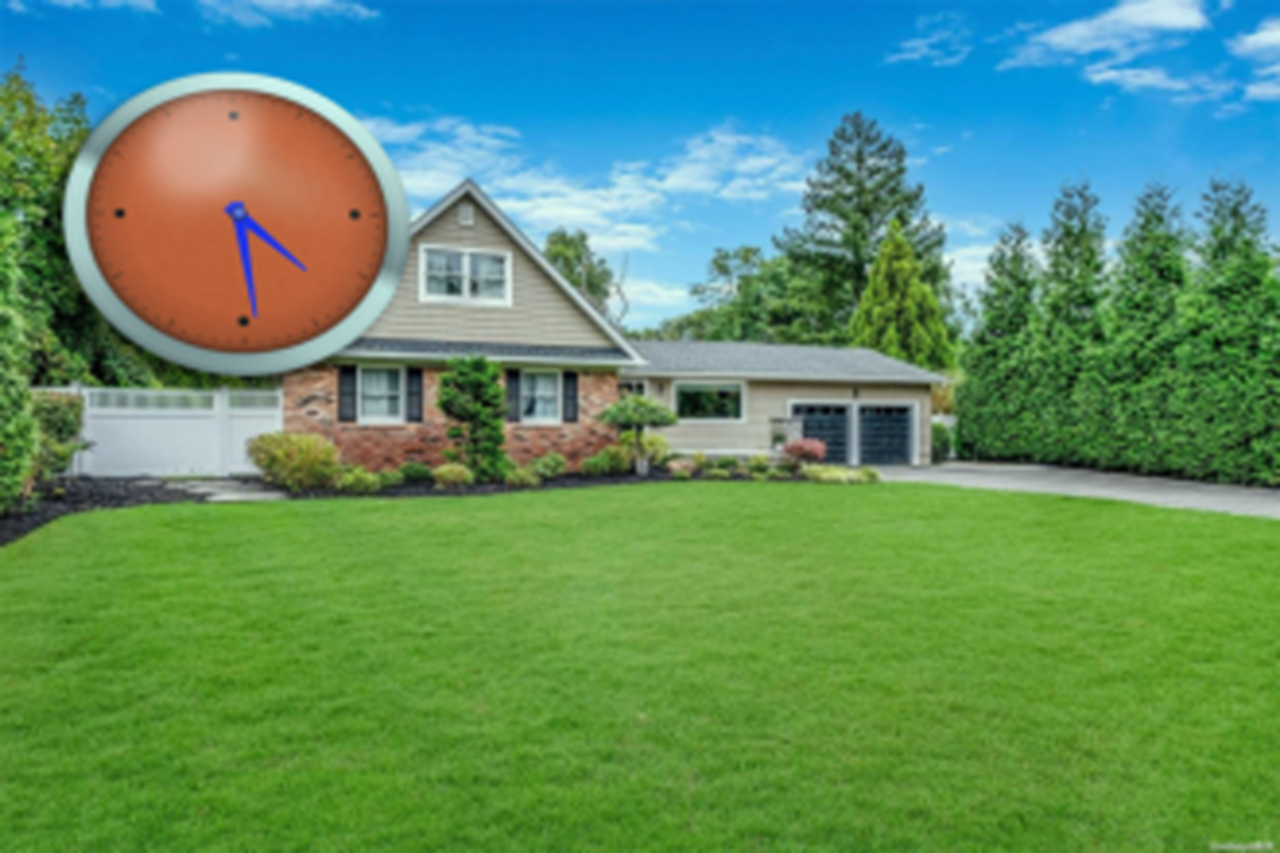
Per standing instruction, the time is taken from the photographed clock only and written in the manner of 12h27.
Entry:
4h29
